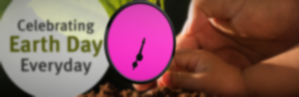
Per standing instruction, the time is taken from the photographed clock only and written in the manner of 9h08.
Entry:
6h34
